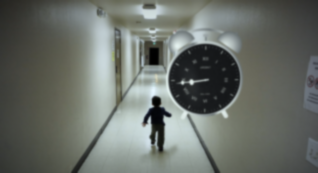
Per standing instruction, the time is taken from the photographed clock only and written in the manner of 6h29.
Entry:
8h44
